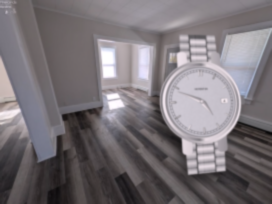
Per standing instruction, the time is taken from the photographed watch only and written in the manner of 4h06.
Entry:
4h49
